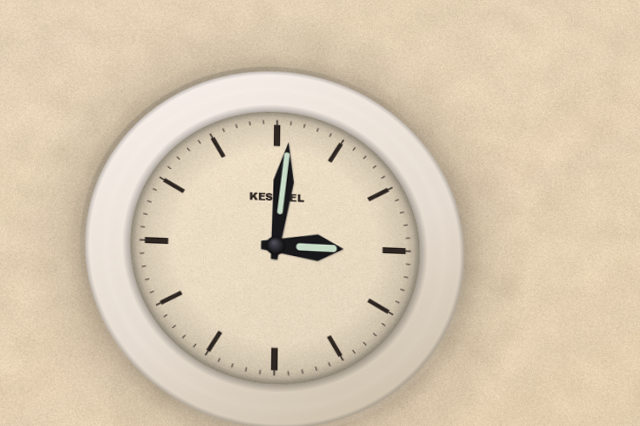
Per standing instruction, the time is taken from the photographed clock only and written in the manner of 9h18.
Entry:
3h01
